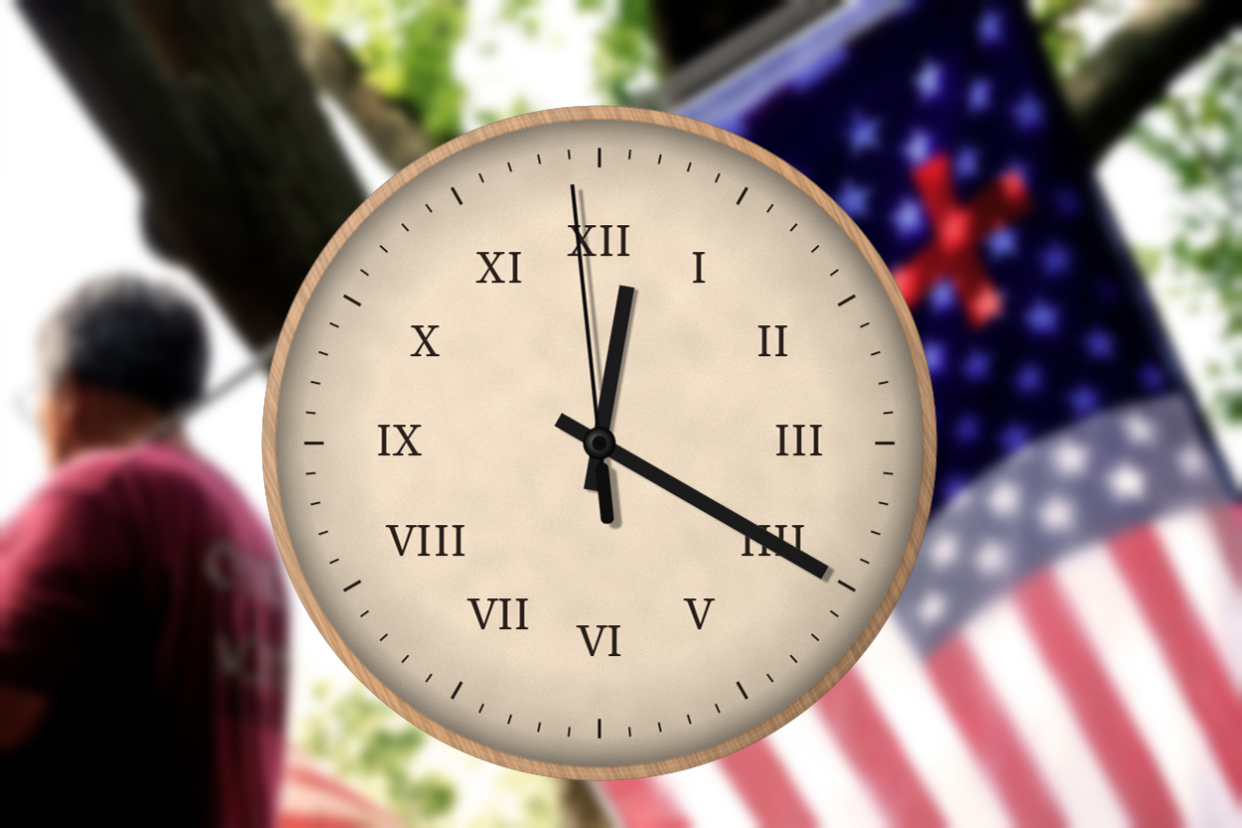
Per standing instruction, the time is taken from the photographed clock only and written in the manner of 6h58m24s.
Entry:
12h19m59s
